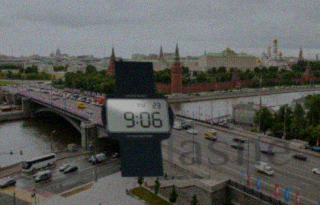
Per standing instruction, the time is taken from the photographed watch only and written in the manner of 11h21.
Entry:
9h06
